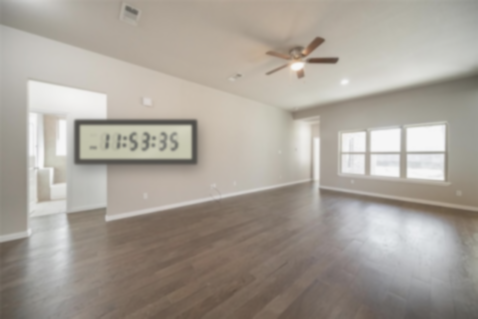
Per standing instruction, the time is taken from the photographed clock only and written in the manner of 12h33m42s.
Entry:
11h53m35s
